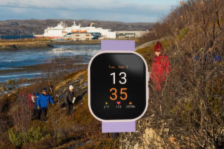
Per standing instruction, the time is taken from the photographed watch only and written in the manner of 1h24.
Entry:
13h35
